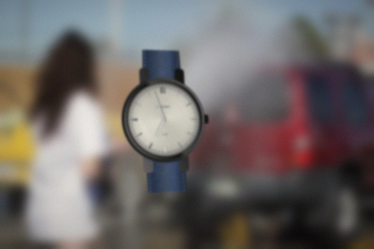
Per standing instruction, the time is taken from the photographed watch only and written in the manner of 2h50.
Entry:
6h57
